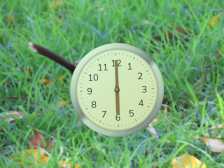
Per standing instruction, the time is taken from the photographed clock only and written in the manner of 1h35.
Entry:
6h00
